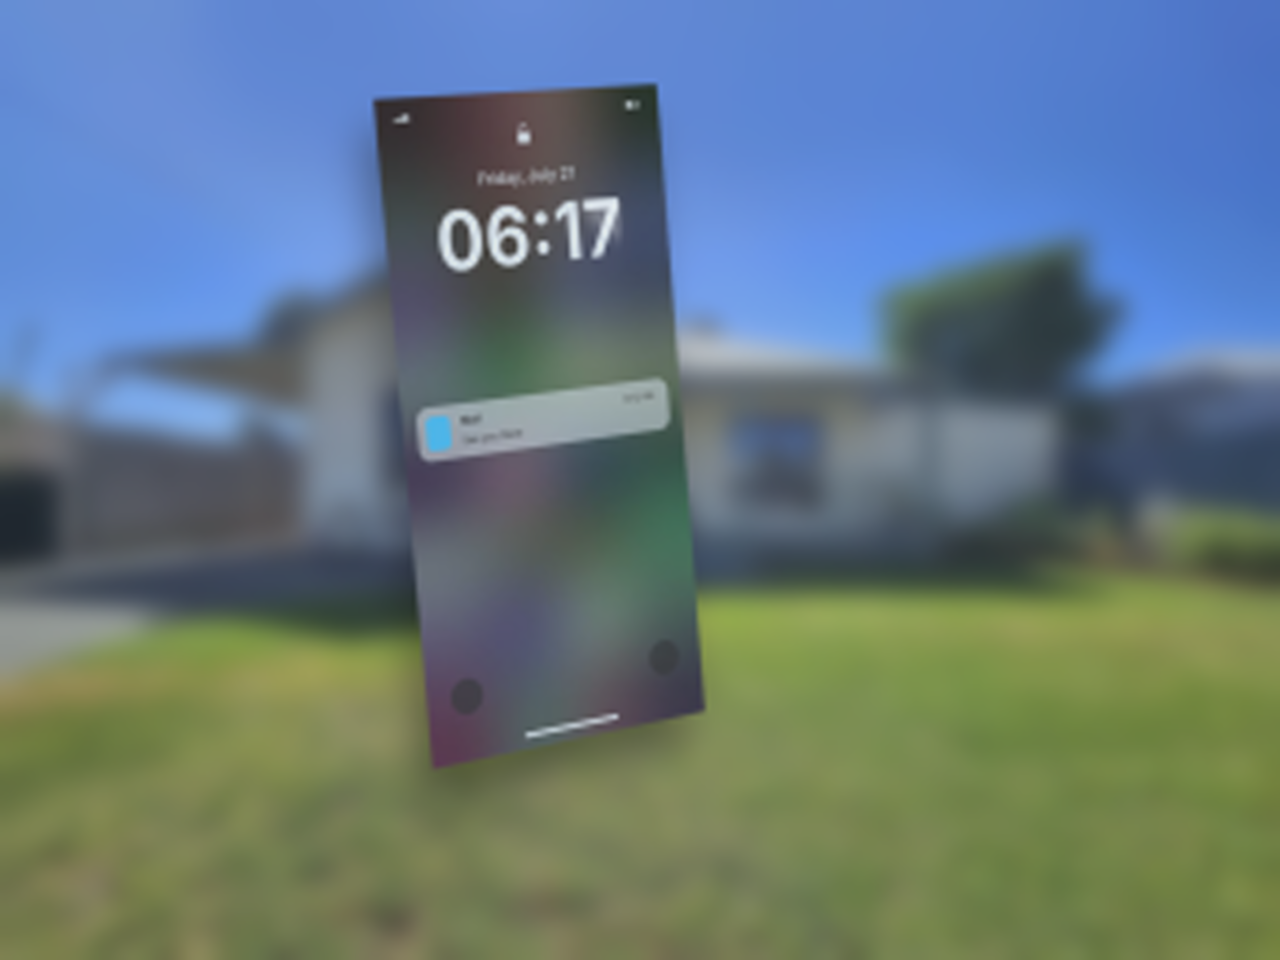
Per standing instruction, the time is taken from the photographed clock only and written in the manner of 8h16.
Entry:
6h17
